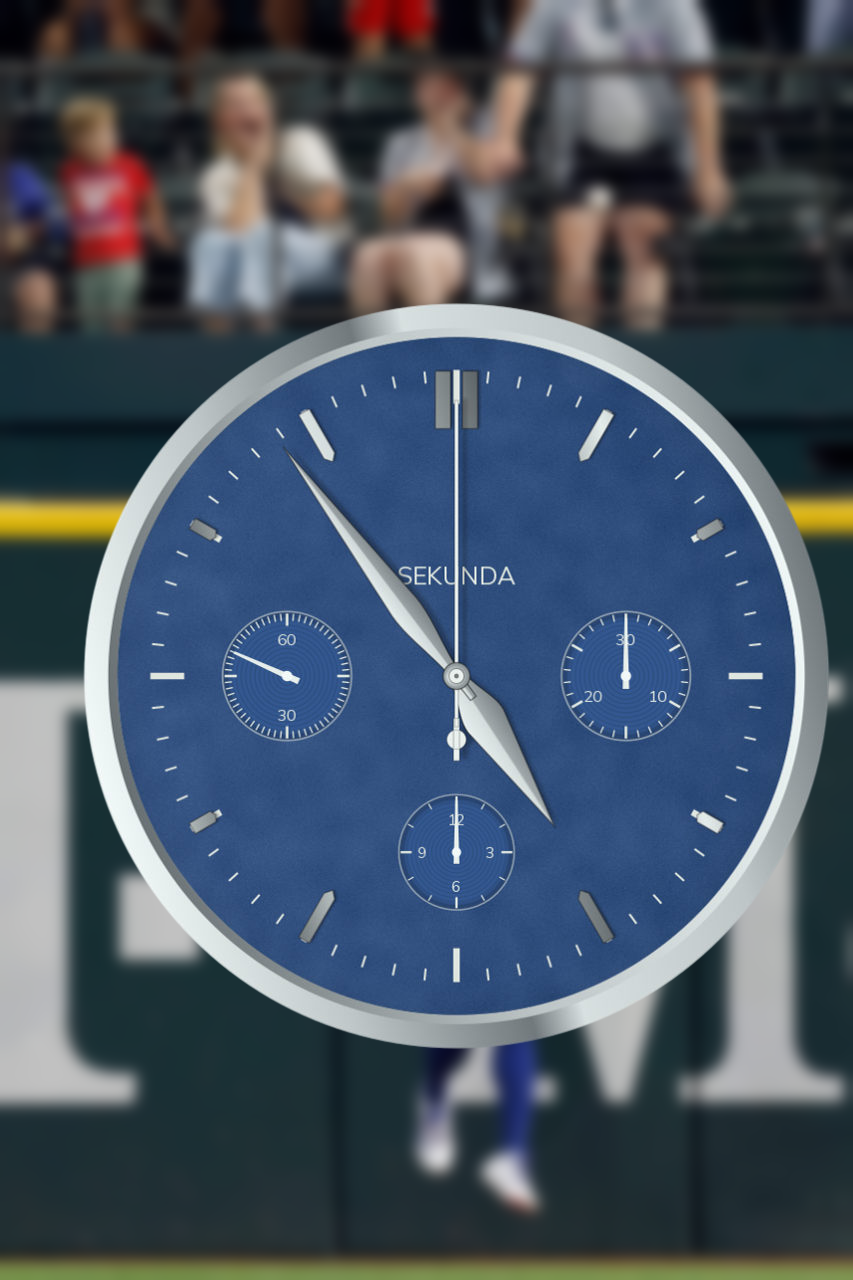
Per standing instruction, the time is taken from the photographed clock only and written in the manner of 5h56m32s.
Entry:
4h53m49s
